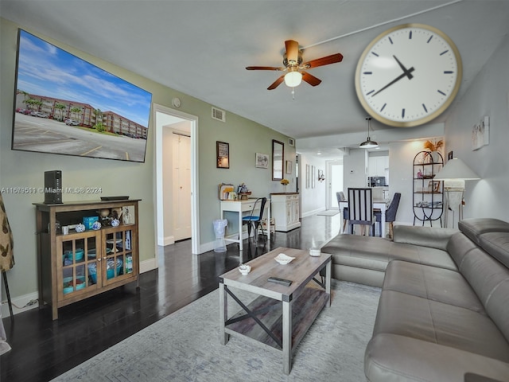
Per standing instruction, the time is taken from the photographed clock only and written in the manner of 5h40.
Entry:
10h39
